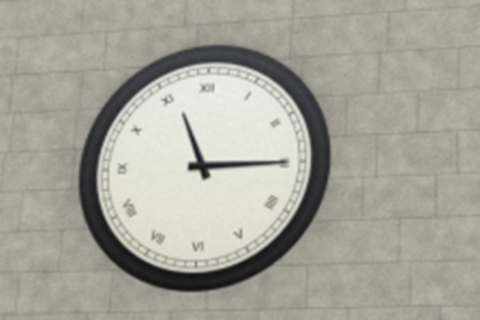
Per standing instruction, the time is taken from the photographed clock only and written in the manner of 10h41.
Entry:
11h15
